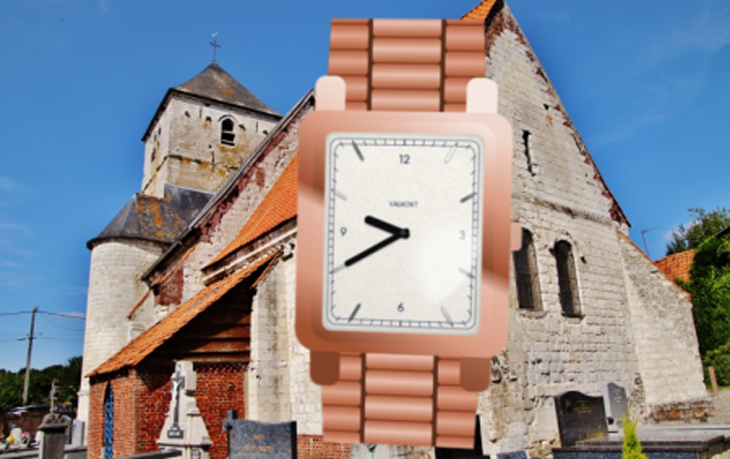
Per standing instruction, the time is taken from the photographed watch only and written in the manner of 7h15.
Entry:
9h40
